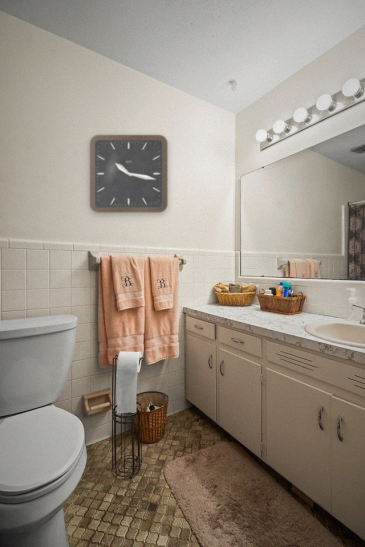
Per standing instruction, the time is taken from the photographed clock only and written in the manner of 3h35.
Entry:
10h17
